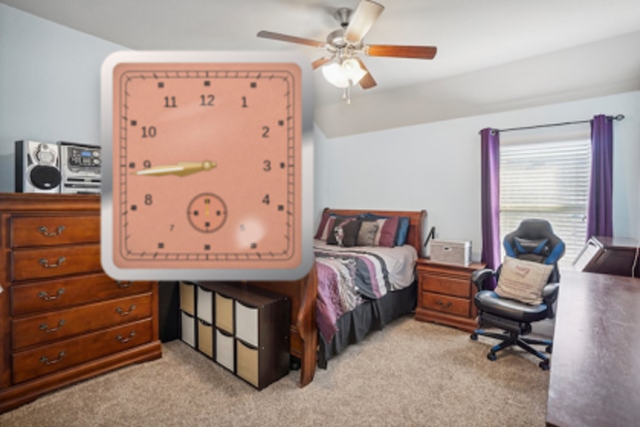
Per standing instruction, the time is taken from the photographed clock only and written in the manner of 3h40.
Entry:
8h44
